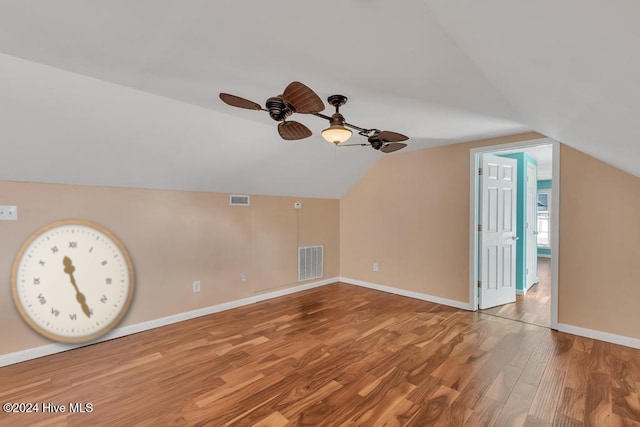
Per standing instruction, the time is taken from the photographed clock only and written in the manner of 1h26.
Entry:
11h26
